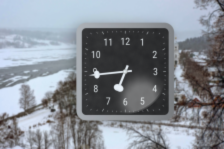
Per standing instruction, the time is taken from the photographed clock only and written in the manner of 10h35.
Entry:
6h44
